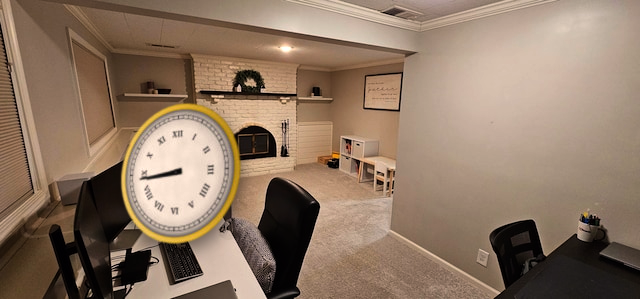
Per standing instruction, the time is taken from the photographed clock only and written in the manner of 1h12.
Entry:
8h44
